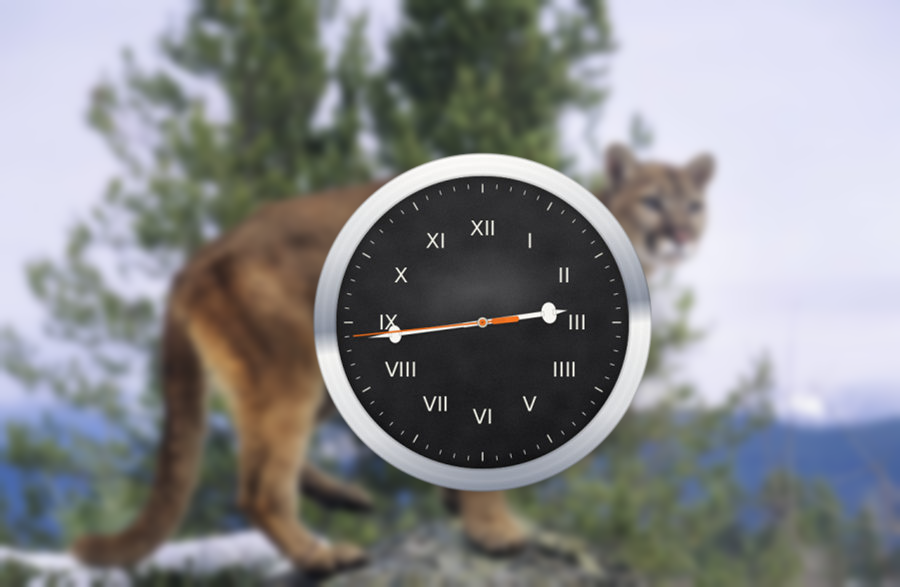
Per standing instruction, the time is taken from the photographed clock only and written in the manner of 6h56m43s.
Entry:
2h43m44s
